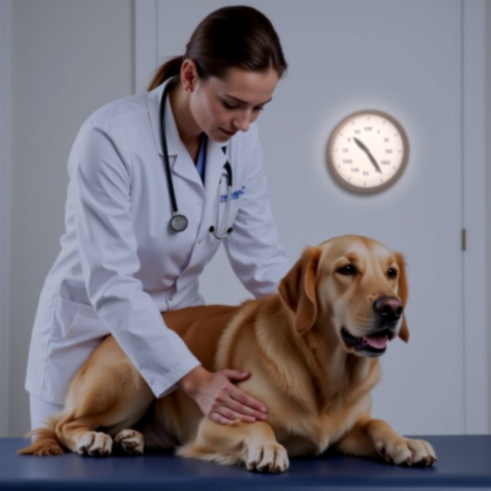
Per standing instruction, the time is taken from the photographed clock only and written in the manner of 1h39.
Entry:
10h24
